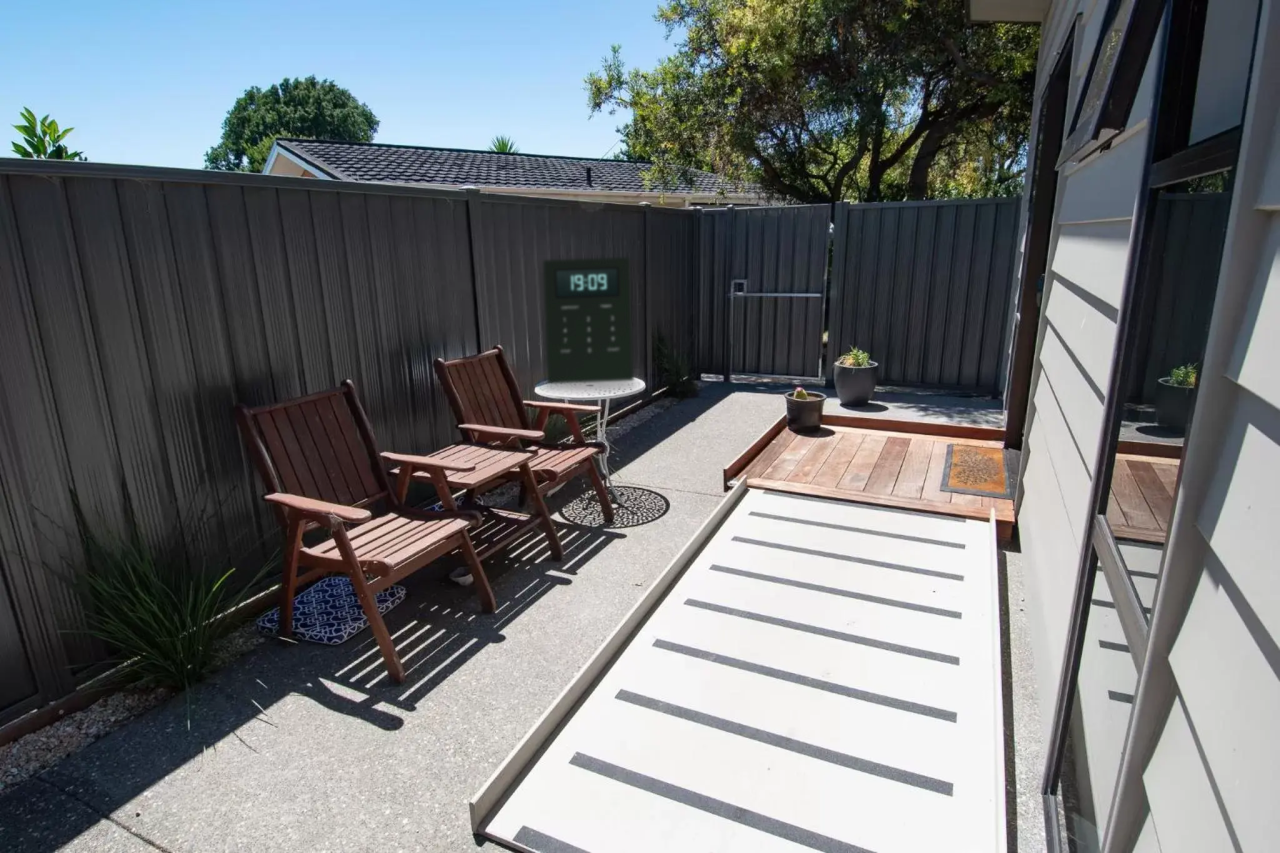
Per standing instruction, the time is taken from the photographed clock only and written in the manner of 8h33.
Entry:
19h09
